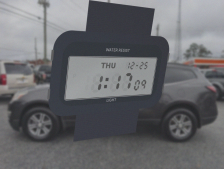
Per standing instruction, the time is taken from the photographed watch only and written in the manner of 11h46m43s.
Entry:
1h17m09s
